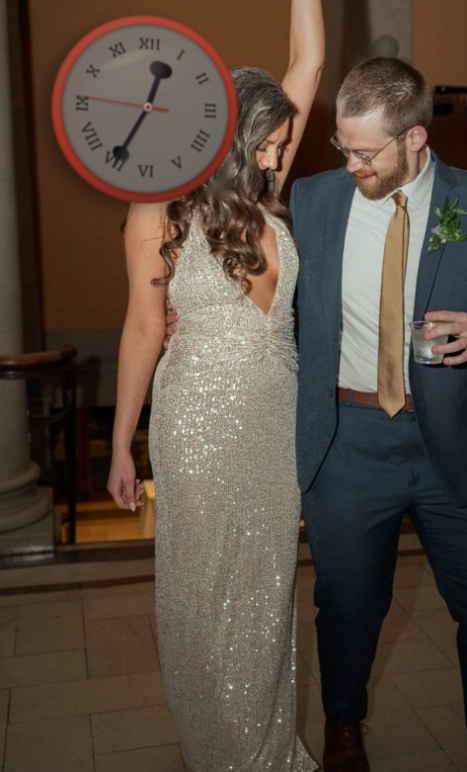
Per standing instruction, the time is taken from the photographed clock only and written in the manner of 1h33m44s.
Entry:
12h34m46s
